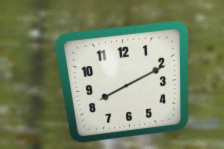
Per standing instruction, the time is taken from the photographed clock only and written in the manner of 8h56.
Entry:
8h11
